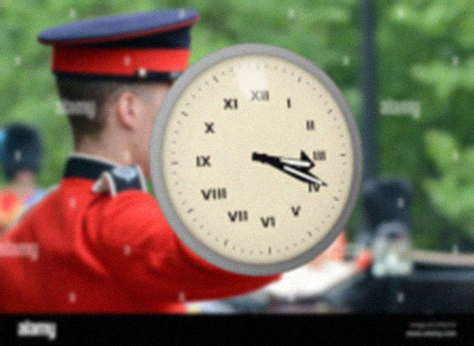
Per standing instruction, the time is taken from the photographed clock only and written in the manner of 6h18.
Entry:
3h19
